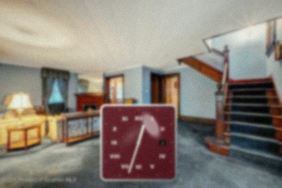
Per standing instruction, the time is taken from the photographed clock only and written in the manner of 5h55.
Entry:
12h33
